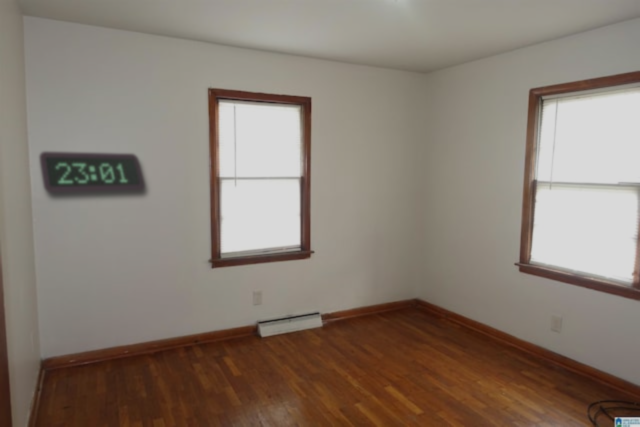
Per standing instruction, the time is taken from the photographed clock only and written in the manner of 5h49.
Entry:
23h01
